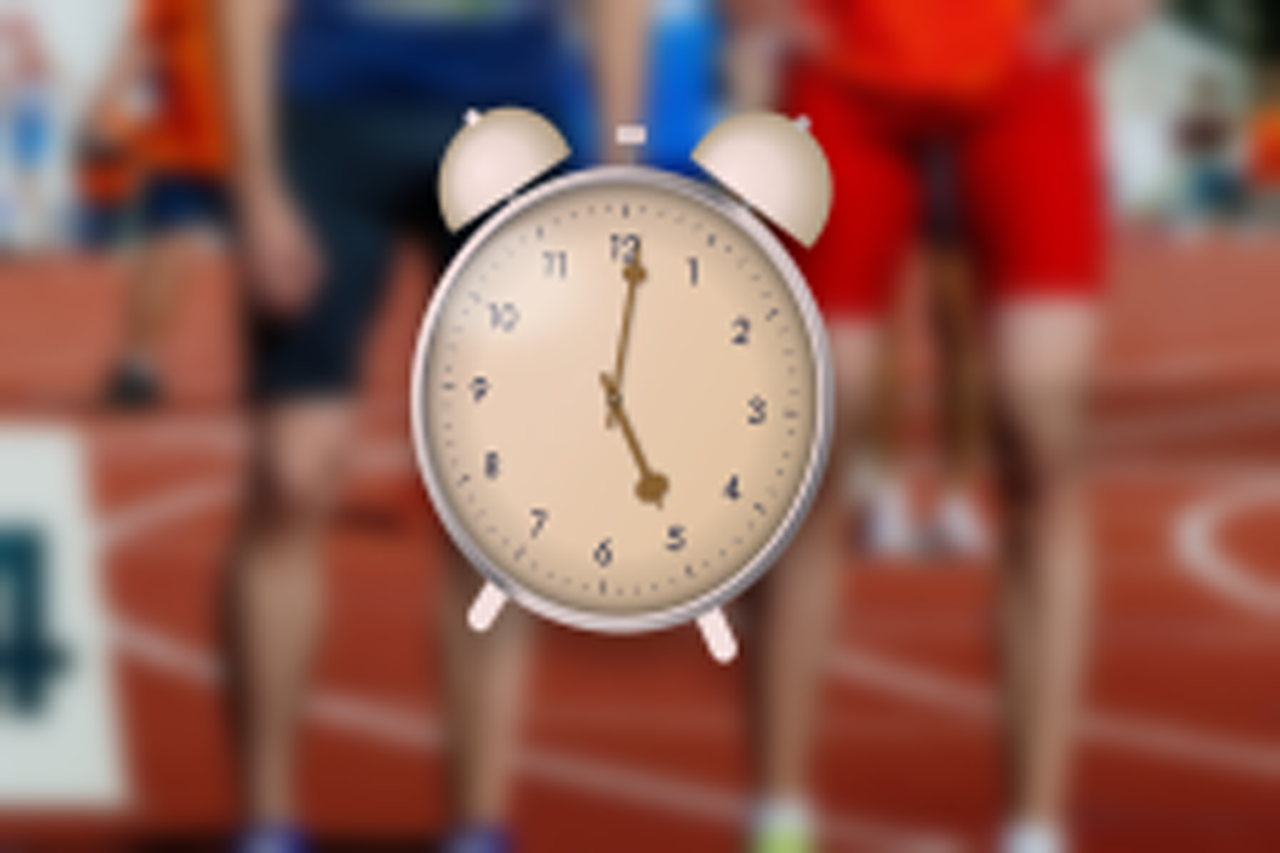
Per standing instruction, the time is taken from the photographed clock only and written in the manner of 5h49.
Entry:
5h01
